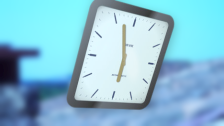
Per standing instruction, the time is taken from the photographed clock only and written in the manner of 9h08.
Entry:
5h57
